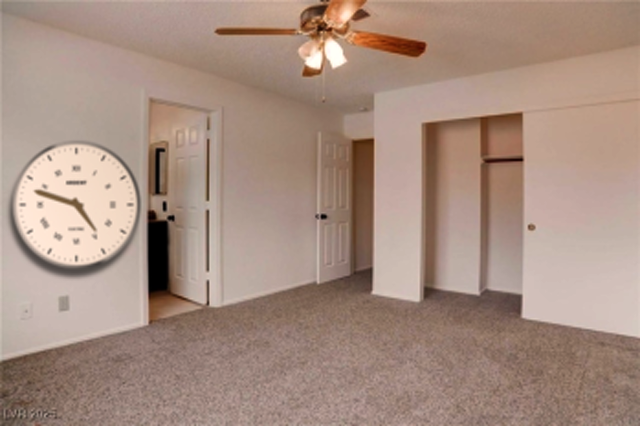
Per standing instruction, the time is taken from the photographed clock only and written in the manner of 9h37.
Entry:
4h48
